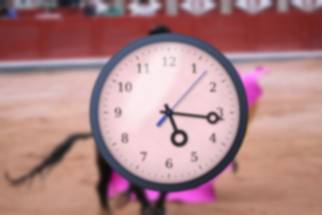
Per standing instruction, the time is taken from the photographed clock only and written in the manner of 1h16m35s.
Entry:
5h16m07s
